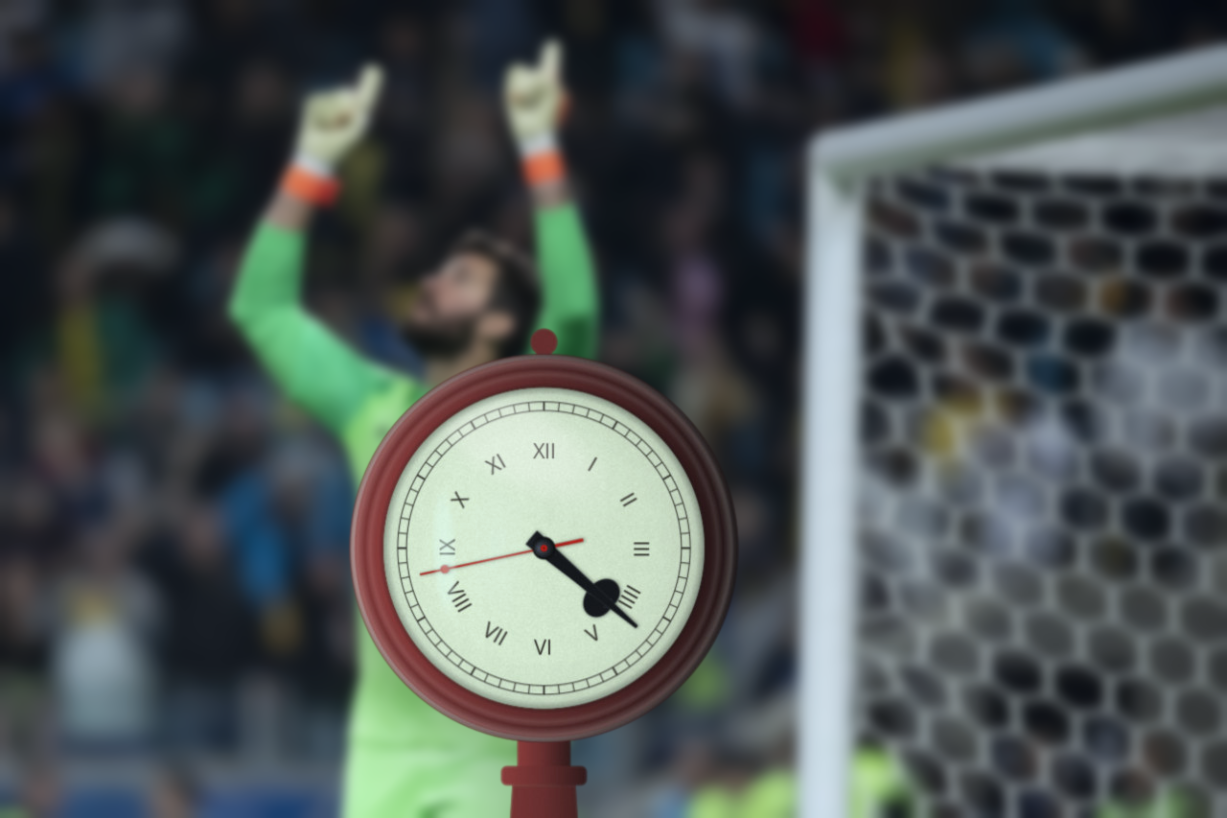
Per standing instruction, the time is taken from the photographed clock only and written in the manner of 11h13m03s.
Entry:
4h21m43s
